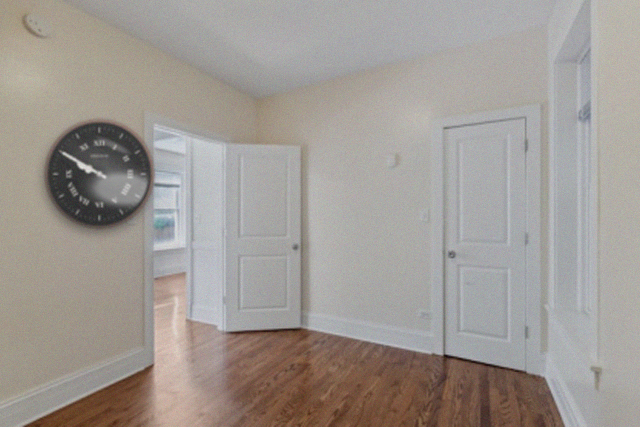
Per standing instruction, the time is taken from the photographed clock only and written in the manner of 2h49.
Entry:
9h50
